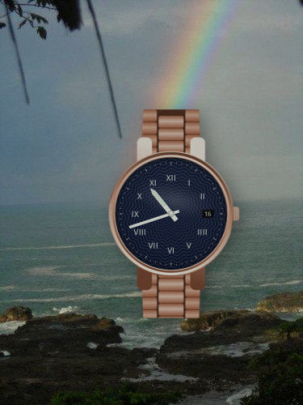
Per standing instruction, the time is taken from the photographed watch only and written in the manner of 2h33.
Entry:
10h42
